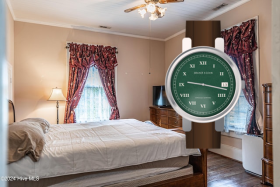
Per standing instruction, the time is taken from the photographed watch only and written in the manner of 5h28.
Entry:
9h17
